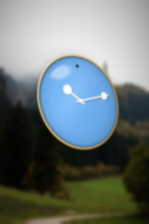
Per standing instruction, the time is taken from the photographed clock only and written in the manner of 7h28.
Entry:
10h13
